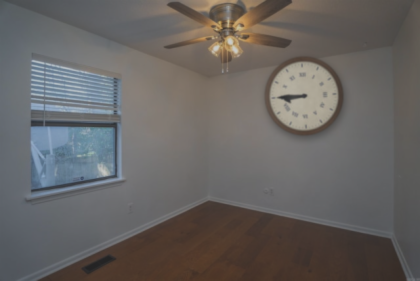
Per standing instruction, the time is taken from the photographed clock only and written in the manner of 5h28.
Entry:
8h45
